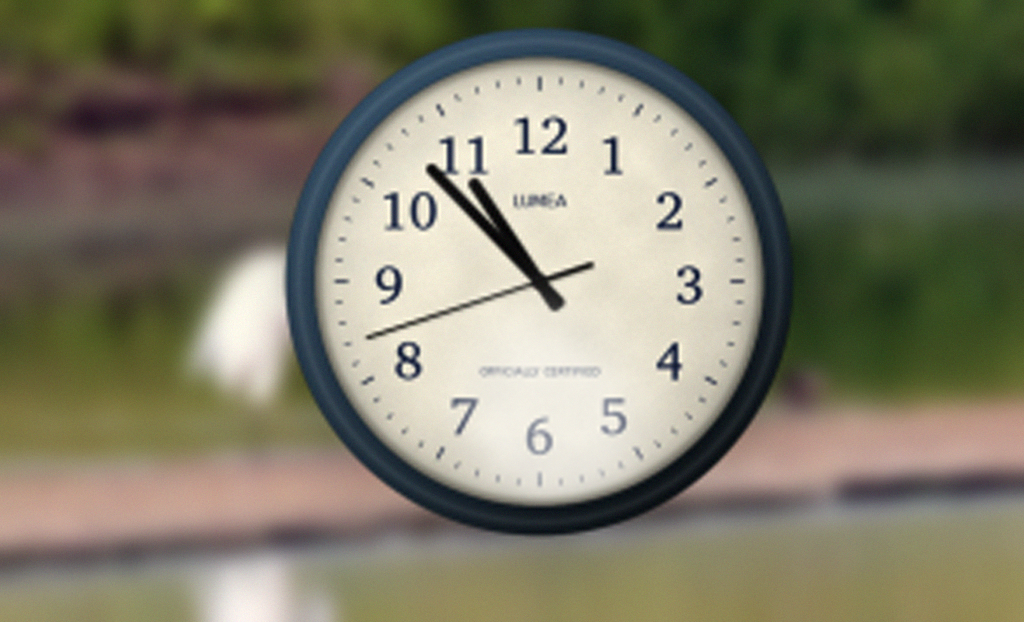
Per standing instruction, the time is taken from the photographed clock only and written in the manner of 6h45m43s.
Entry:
10h52m42s
